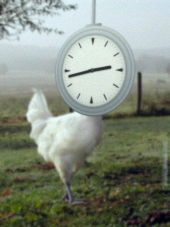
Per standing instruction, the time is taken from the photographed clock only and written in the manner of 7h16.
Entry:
2h43
